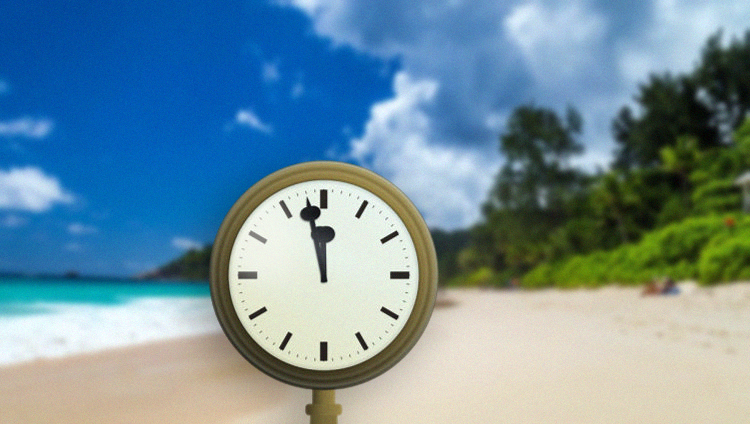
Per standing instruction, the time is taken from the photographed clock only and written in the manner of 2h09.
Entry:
11h58
